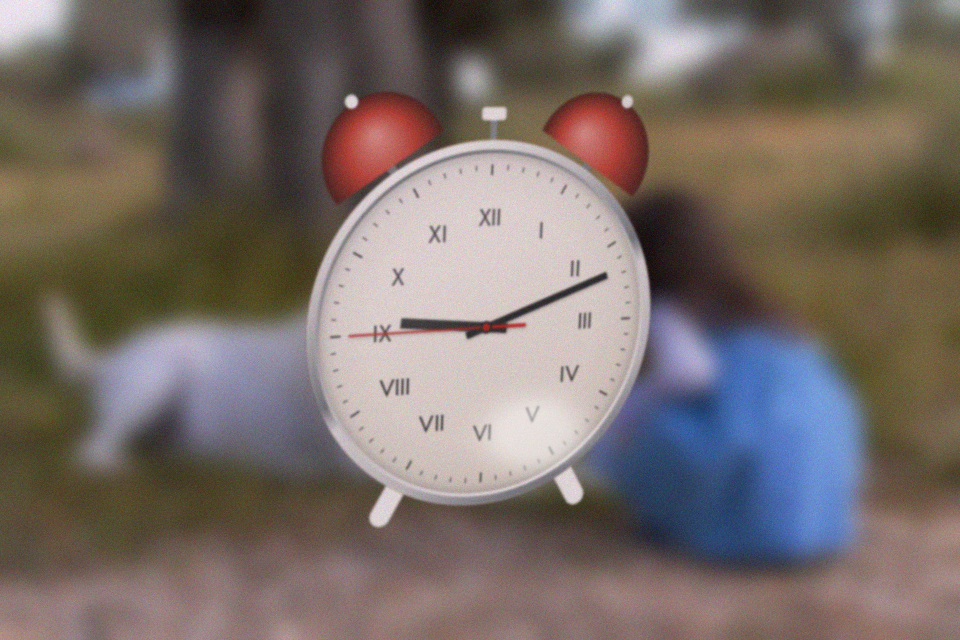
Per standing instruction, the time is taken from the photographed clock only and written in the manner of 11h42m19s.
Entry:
9h11m45s
